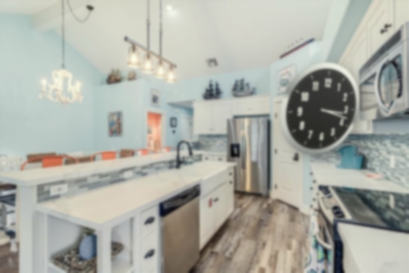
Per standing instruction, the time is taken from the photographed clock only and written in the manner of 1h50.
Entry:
3h18
